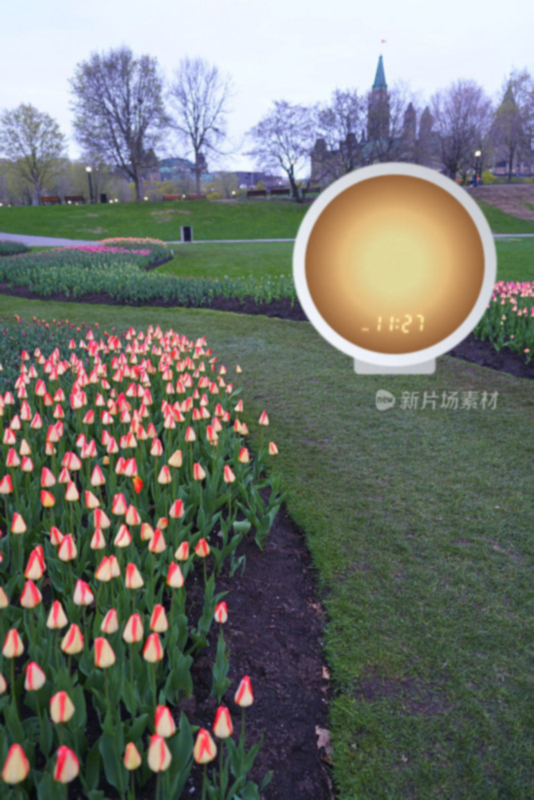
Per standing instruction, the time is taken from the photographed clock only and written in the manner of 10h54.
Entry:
11h27
